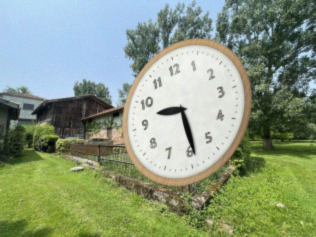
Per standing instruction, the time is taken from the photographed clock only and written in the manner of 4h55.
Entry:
9h29
